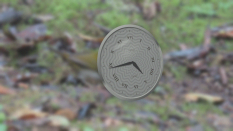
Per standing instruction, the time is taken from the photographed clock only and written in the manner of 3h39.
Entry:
4h44
